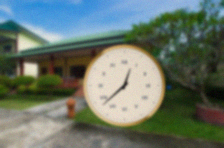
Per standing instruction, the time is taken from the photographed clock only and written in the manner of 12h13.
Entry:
12h38
